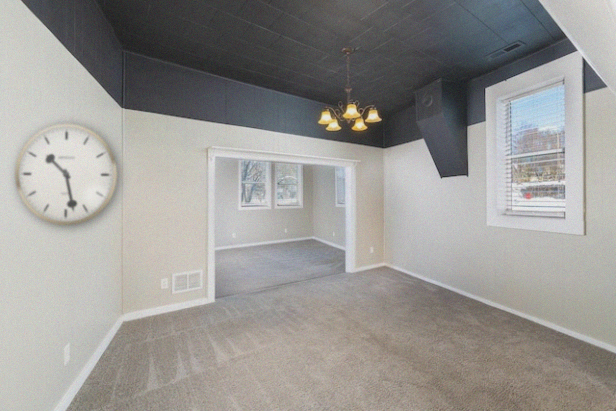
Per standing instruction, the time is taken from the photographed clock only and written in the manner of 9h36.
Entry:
10h28
